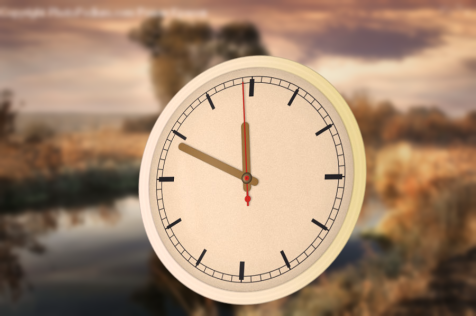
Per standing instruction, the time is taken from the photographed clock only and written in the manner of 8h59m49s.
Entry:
11h48m59s
